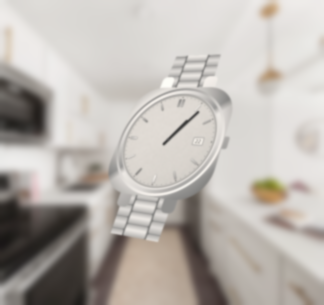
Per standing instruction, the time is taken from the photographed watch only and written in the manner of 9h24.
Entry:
1h06
